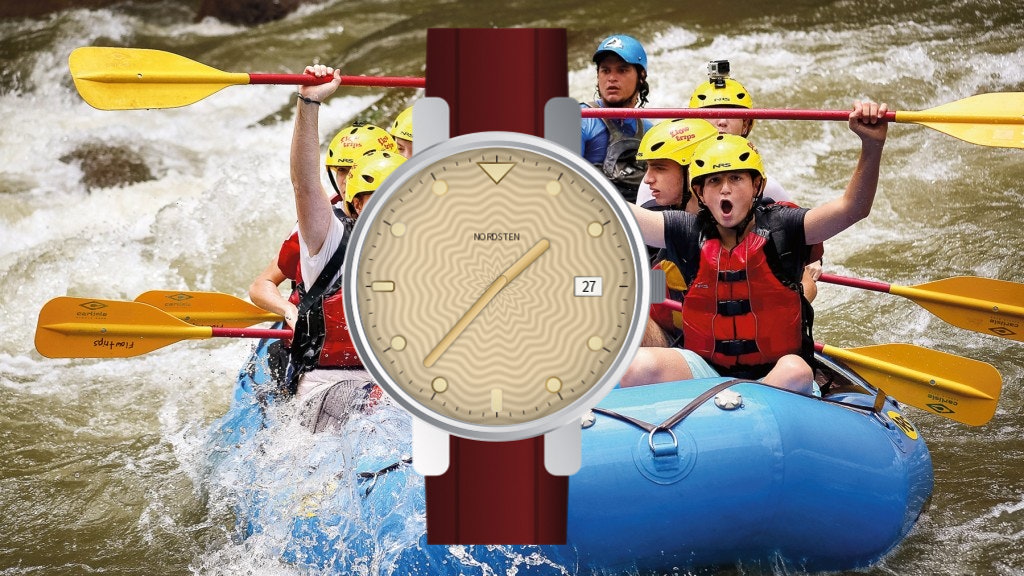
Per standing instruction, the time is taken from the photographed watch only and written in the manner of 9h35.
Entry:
1h37
